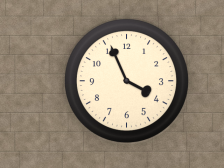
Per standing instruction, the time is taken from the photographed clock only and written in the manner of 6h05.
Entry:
3h56
